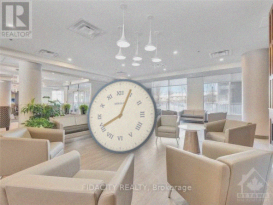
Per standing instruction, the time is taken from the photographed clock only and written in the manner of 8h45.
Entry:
8h04
